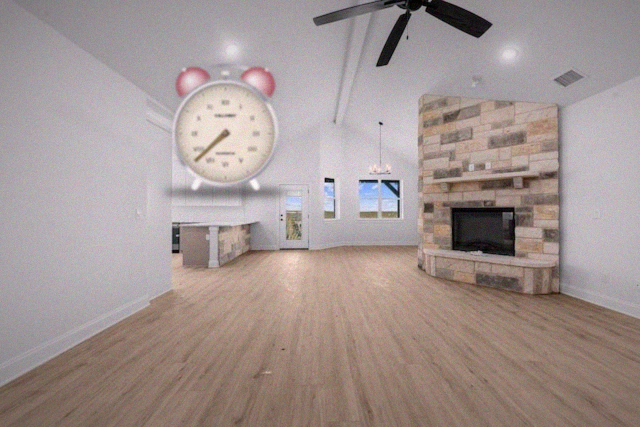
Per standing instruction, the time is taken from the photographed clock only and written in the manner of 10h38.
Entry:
7h38
